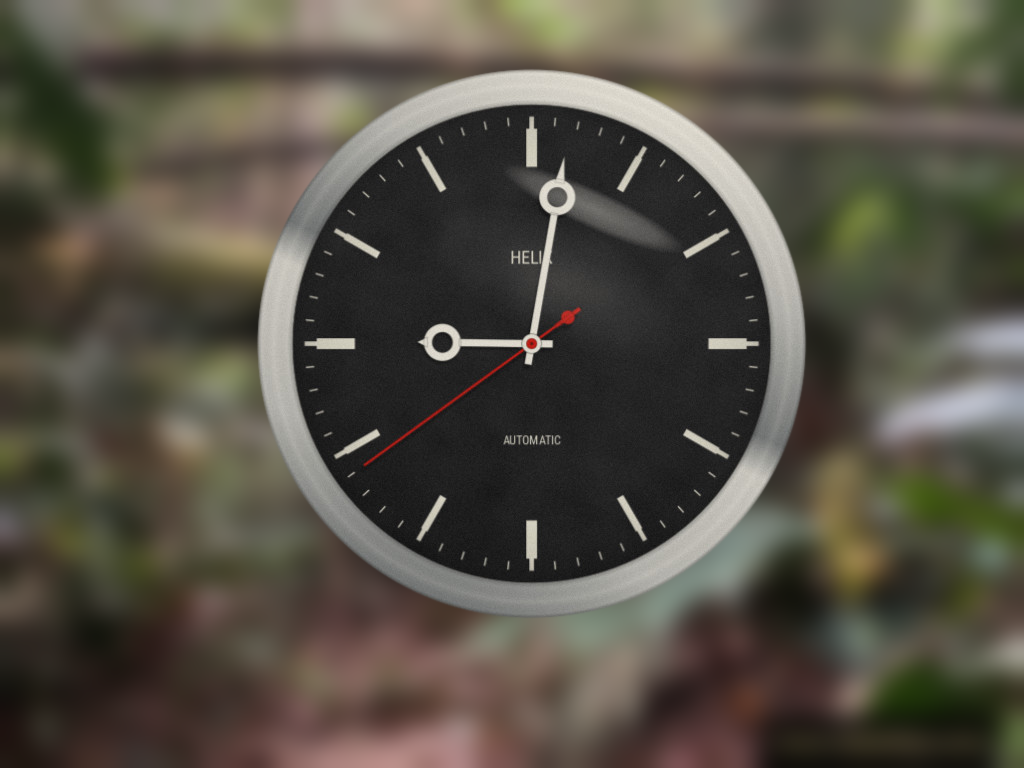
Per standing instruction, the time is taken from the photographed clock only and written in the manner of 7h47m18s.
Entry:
9h01m39s
